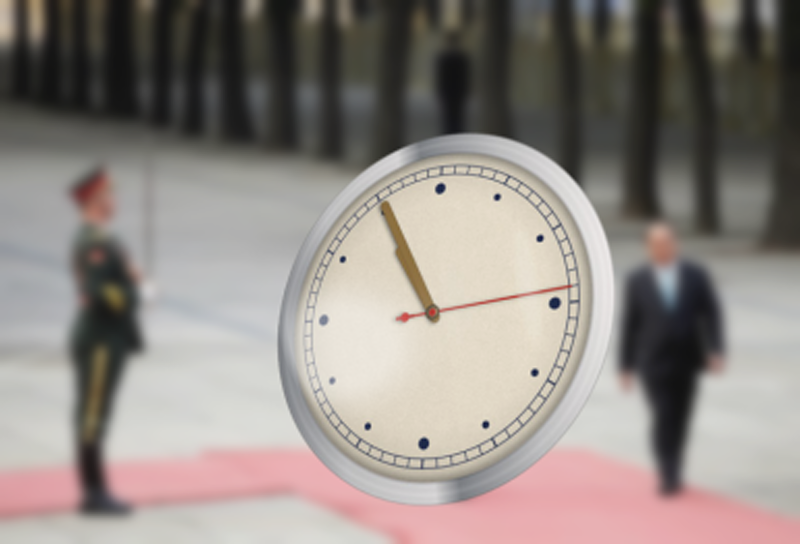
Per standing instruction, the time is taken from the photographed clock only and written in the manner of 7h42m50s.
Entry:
10h55m14s
